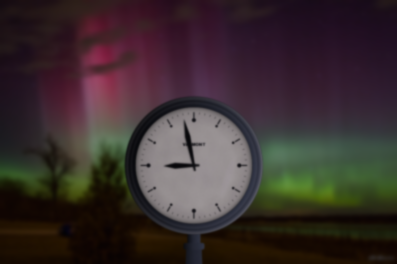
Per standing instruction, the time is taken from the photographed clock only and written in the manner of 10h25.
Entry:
8h58
